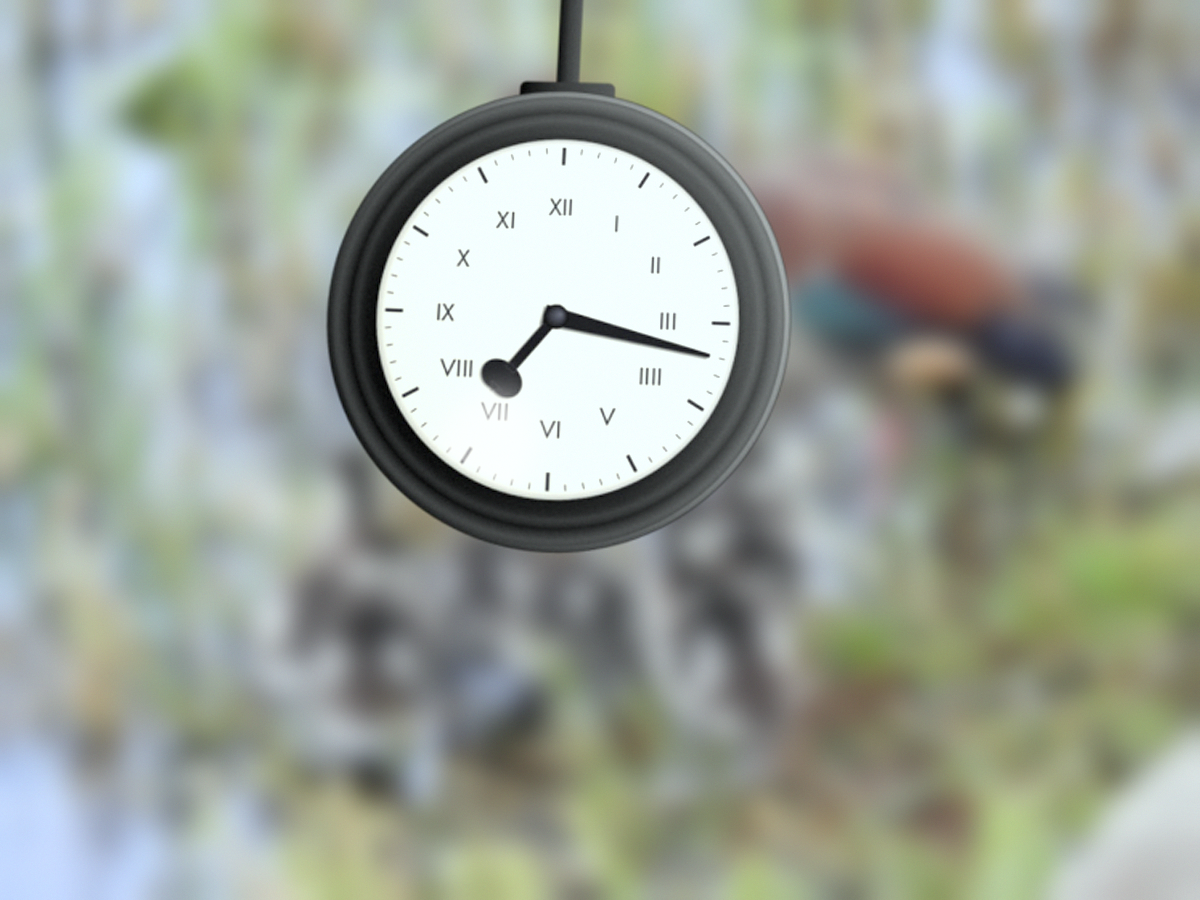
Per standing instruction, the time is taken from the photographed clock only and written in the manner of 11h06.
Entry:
7h17
